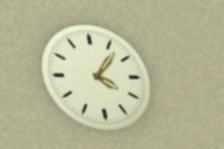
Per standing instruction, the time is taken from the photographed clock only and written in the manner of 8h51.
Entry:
4h07
